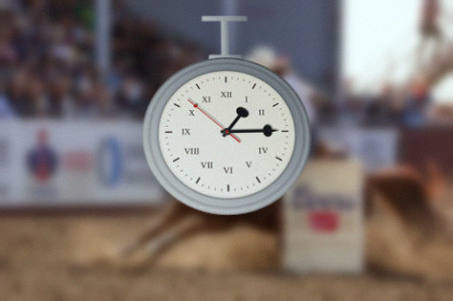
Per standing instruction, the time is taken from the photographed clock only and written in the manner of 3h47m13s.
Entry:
1h14m52s
